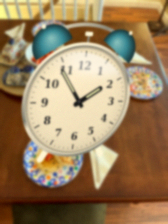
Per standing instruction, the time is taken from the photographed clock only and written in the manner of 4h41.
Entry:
1h54
